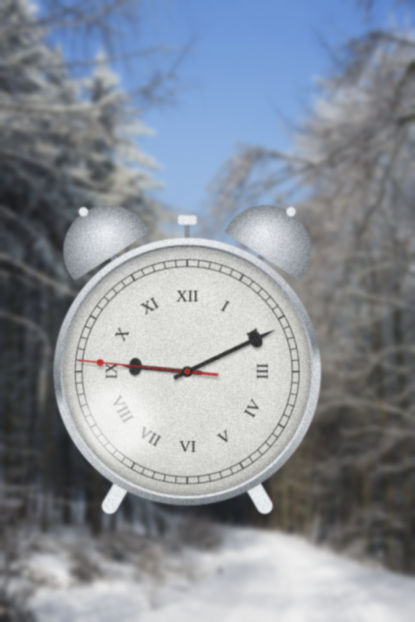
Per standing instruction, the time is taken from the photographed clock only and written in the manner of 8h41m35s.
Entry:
9h10m46s
